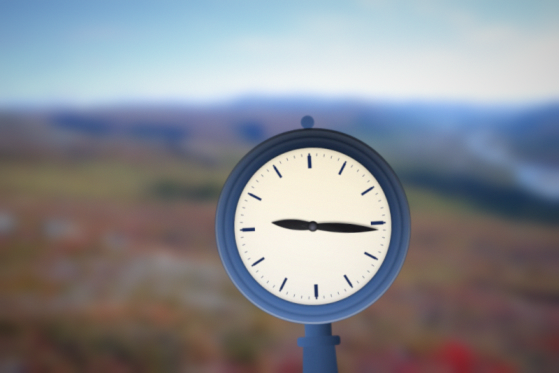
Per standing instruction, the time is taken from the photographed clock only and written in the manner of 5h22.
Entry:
9h16
